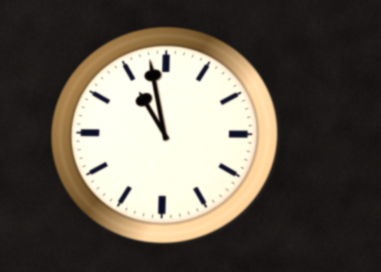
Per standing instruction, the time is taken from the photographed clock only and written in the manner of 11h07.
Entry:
10h58
